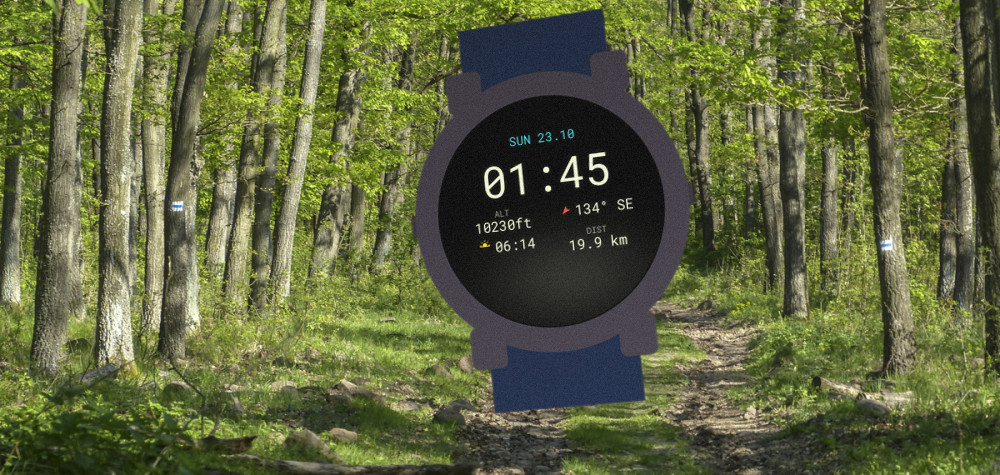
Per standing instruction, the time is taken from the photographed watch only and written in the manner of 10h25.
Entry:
1h45
